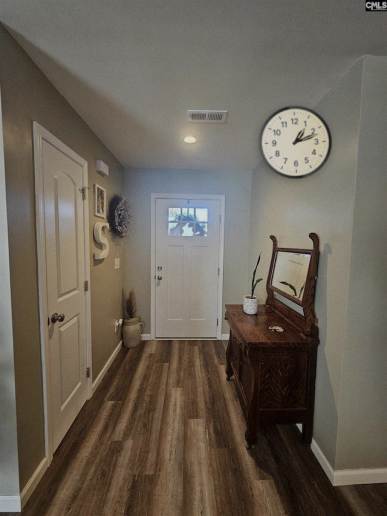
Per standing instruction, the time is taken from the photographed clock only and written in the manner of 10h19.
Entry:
1h12
